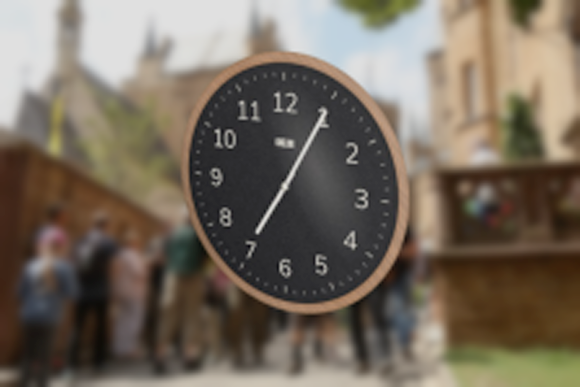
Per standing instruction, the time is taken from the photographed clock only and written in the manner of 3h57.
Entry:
7h05
